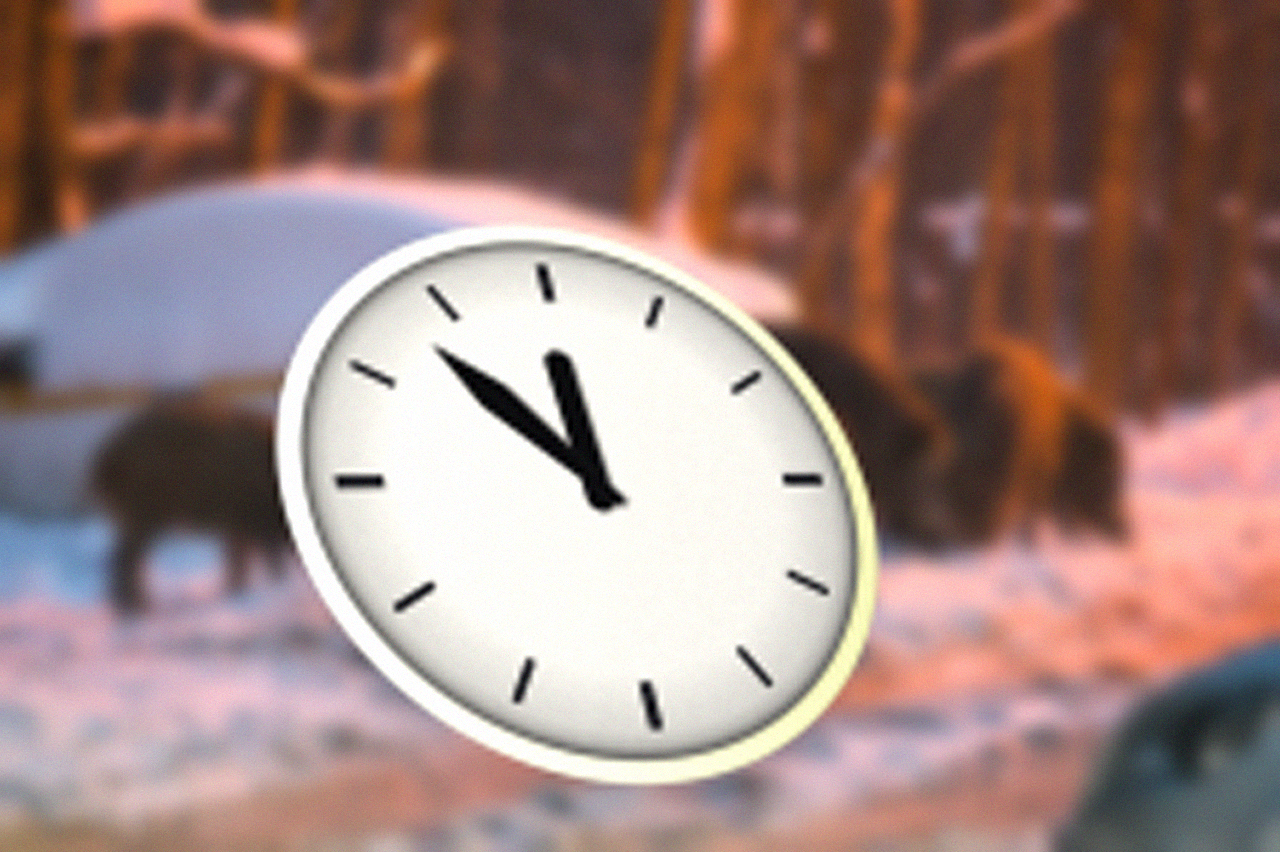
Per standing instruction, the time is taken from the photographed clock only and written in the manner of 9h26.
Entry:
11h53
